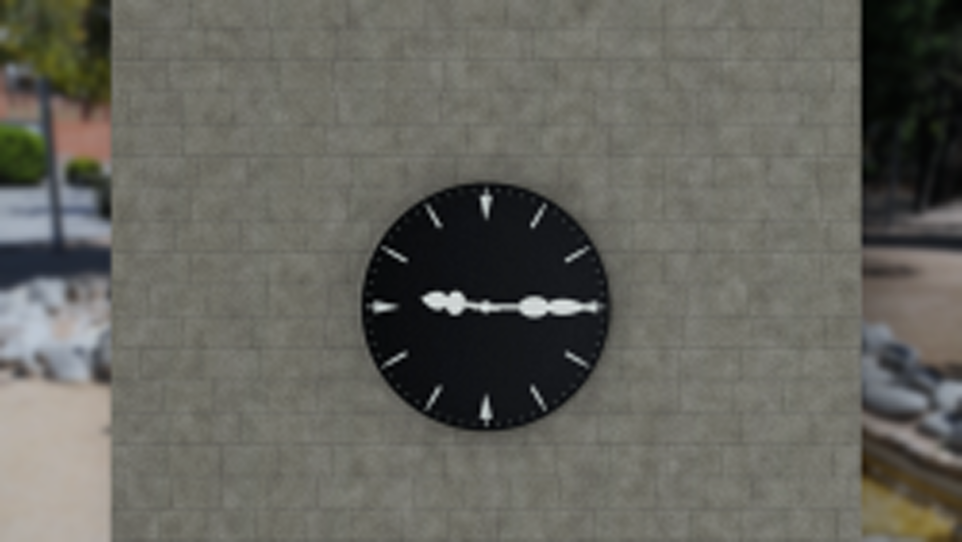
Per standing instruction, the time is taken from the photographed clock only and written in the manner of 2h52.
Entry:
9h15
